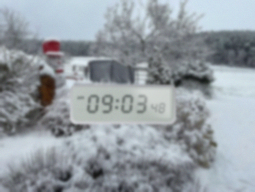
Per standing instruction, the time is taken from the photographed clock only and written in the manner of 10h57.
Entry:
9h03
